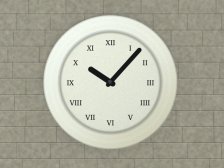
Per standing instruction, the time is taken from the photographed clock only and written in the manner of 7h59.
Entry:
10h07
